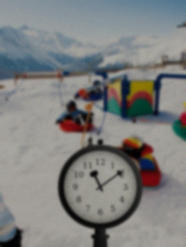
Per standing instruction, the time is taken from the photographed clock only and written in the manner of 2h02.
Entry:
11h09
